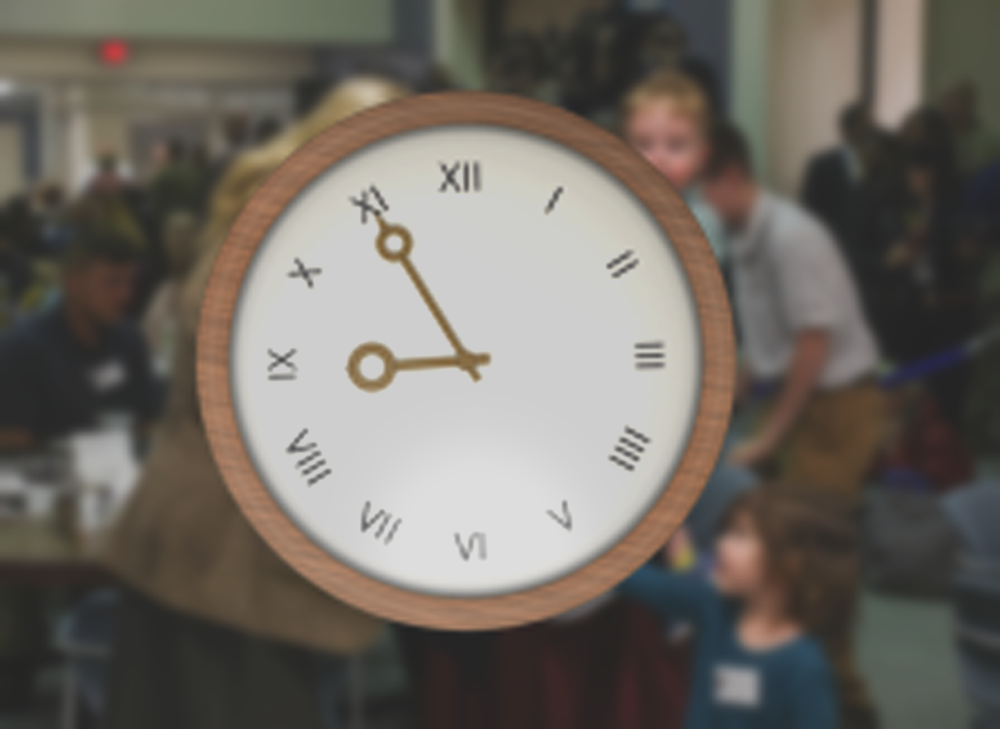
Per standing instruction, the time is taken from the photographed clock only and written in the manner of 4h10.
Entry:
8h55
